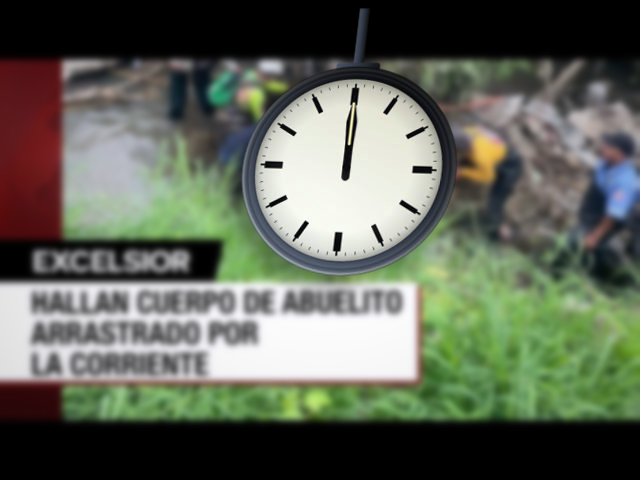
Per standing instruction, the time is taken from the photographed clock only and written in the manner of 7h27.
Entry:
12h00
